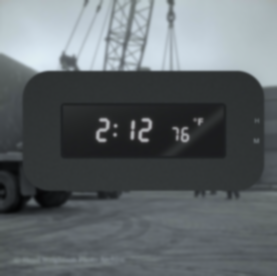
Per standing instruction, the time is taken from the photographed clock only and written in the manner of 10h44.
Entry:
2h12
